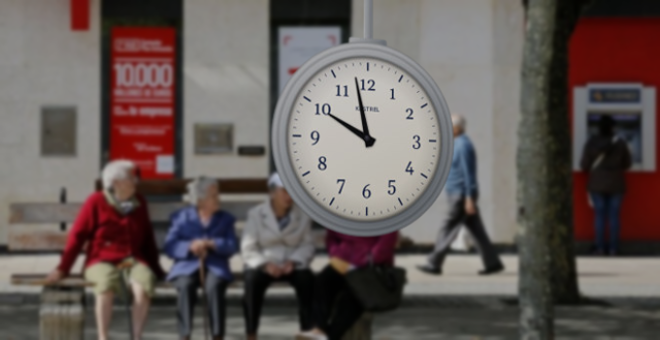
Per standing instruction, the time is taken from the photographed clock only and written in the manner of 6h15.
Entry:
9h58
